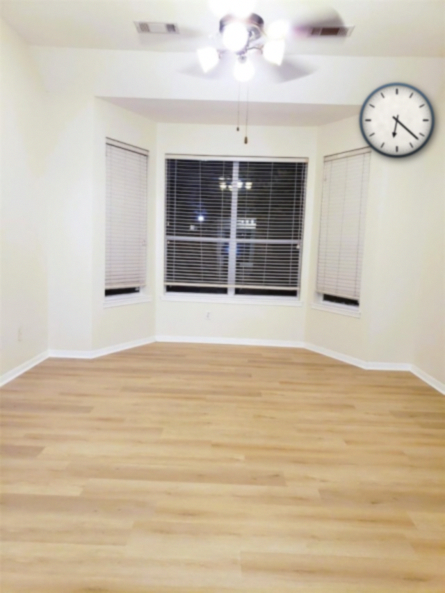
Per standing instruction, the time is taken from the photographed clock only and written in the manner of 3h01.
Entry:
6h22
